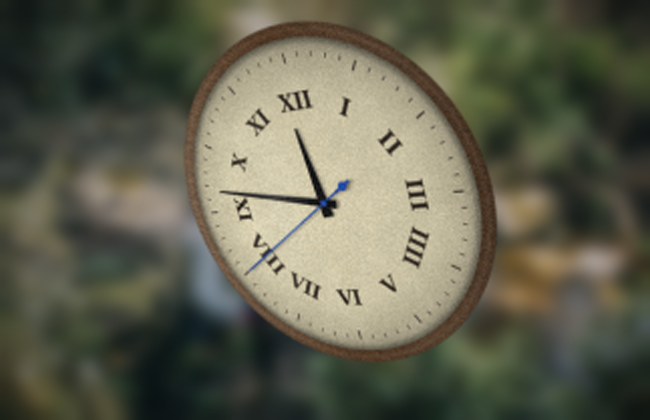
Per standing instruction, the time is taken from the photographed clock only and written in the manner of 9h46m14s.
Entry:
11h46m40s
